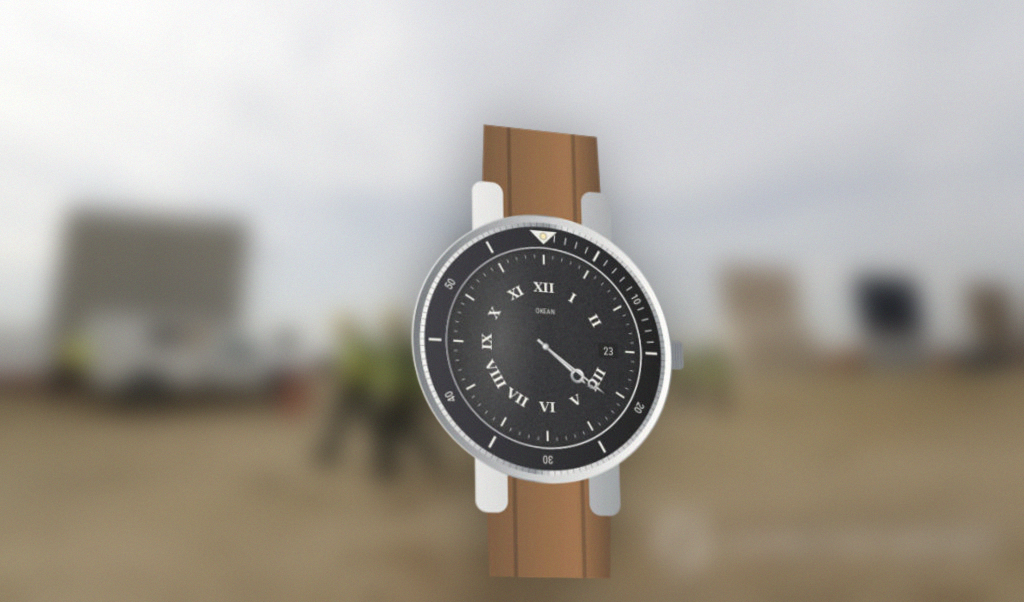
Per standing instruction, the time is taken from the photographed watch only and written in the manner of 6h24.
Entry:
4h21
